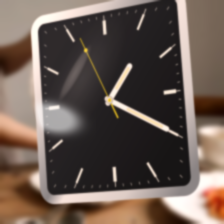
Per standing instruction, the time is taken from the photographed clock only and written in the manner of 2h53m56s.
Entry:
1h19m56s
